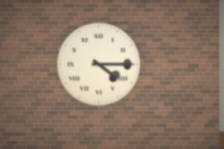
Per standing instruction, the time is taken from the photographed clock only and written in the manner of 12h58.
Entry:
4h15
